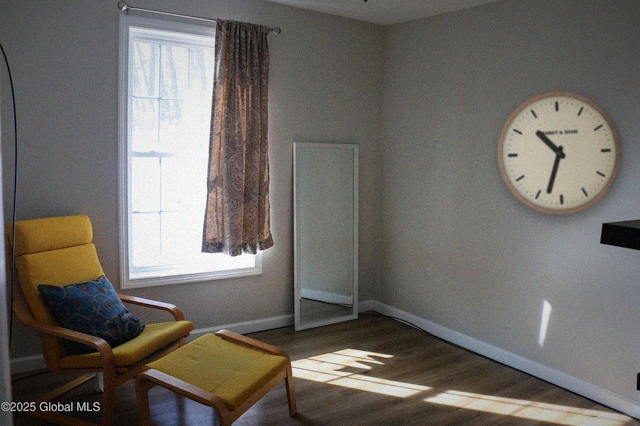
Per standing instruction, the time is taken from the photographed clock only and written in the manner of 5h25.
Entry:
10h33
